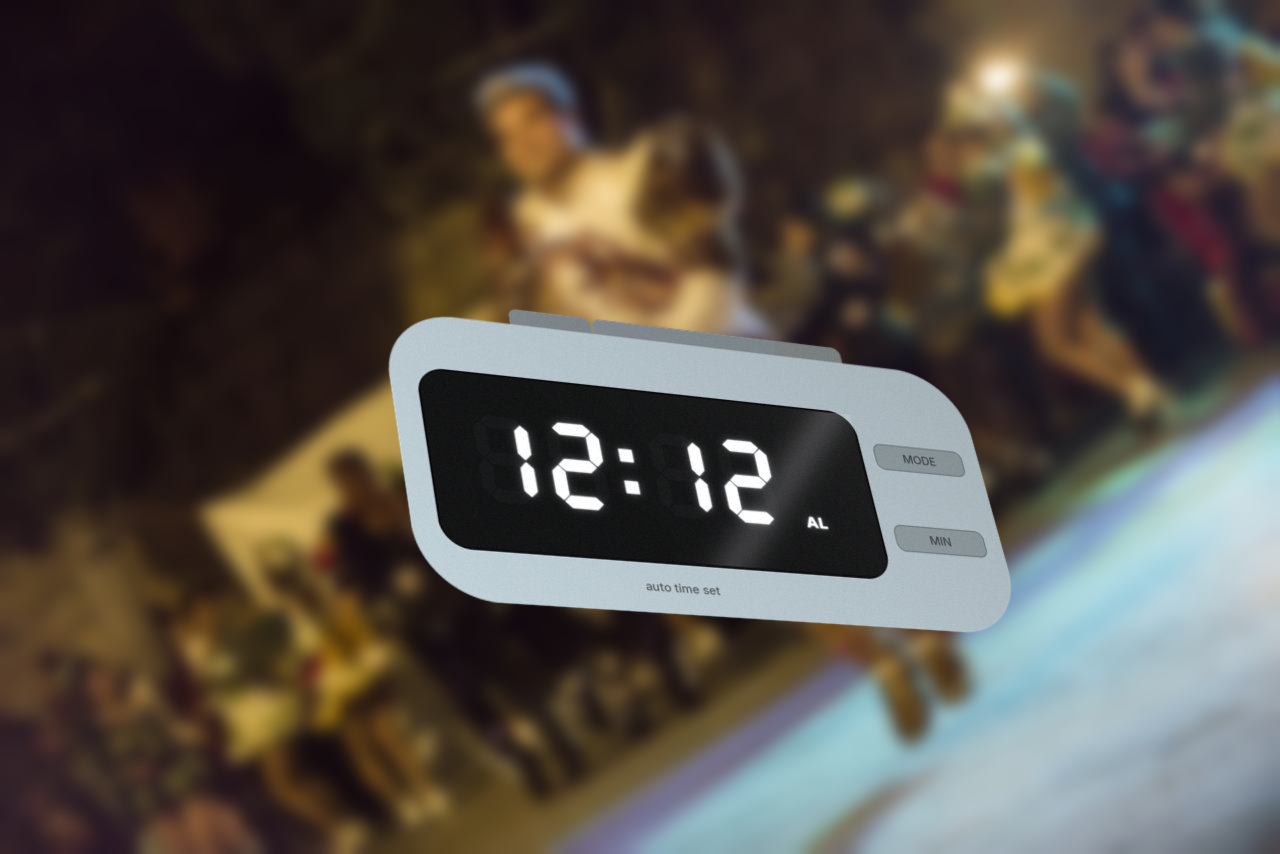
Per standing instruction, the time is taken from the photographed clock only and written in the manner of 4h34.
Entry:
12h12
